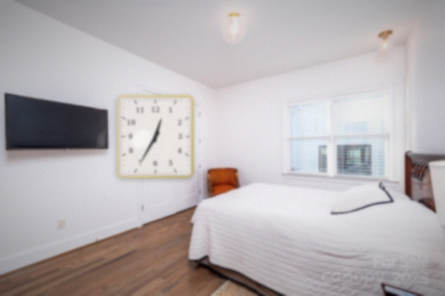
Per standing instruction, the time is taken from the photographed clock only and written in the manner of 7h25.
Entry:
12h35
